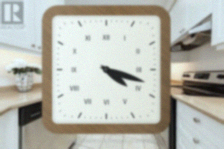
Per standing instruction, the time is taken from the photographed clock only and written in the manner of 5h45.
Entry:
4h18
